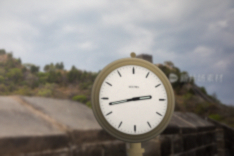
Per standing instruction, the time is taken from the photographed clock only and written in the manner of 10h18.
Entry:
2h43
